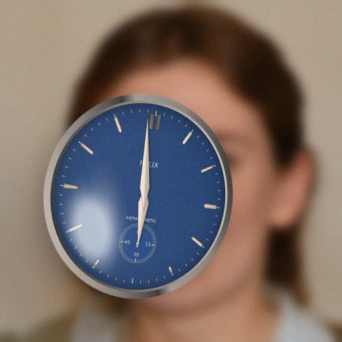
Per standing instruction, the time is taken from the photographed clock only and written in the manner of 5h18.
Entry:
5h59
